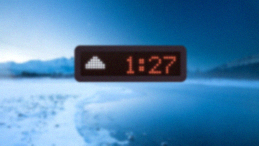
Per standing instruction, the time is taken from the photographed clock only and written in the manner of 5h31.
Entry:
1h27
